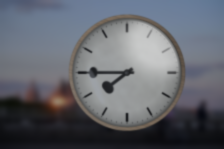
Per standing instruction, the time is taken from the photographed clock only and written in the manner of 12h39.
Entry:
7h45
